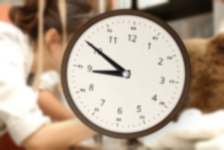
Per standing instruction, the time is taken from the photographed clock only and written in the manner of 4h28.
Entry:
8h50
